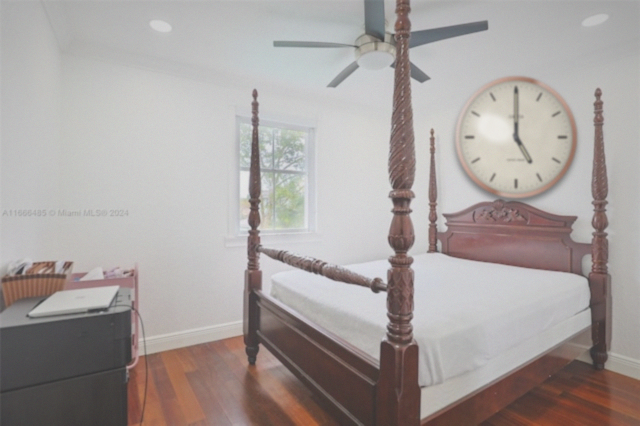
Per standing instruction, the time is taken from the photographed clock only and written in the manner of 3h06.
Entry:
5h00
